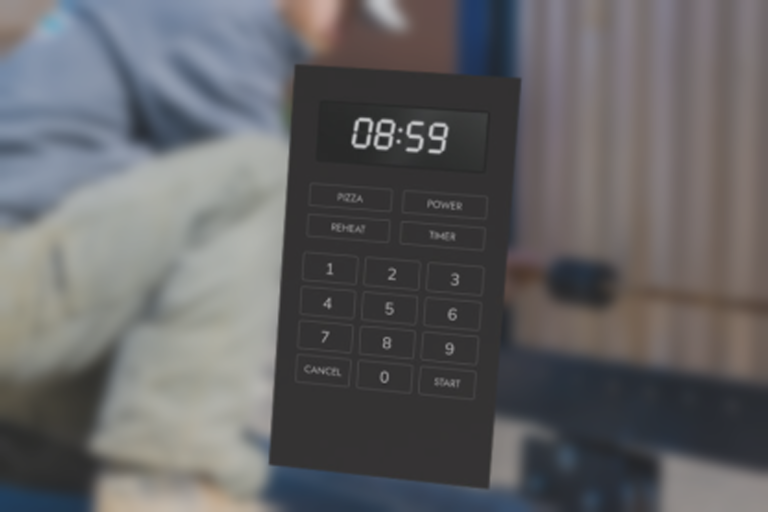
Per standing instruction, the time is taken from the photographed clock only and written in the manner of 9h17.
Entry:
8h59
